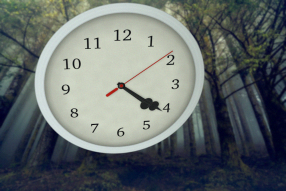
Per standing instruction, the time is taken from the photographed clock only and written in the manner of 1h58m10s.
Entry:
4h21m09s
